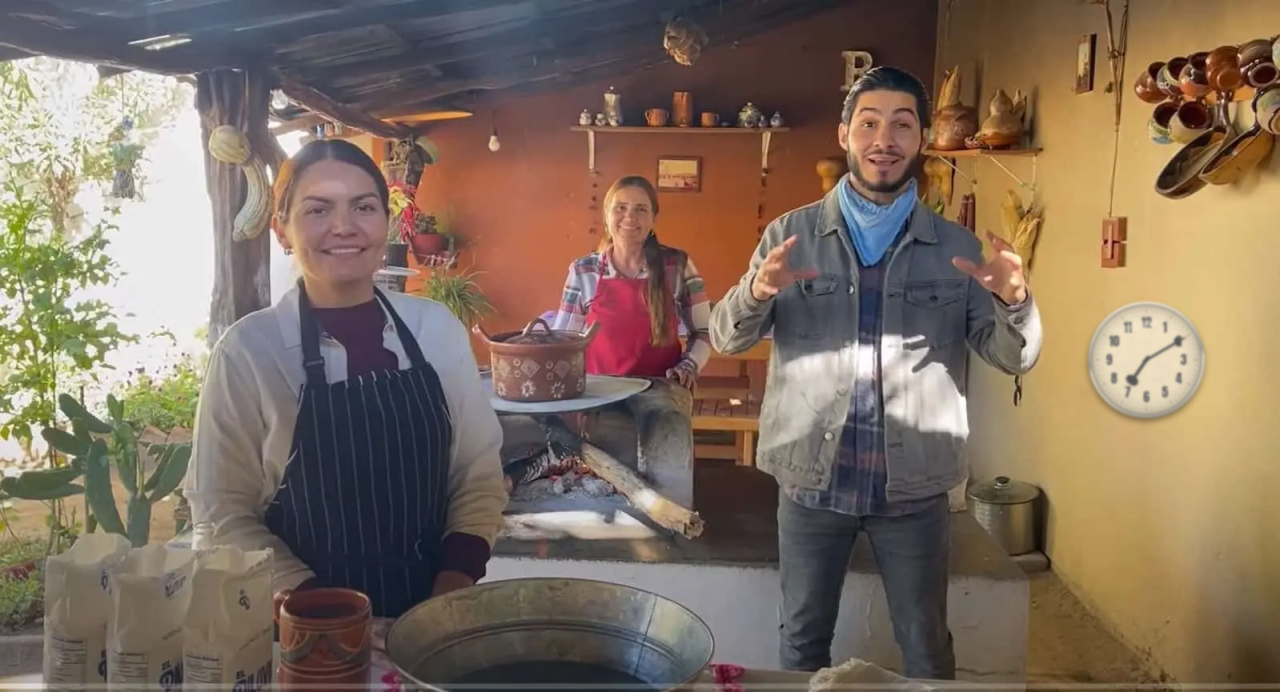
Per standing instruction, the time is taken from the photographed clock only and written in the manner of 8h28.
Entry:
7h10
